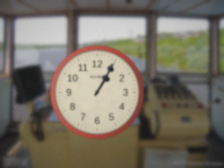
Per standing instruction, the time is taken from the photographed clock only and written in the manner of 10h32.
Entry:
1h05
